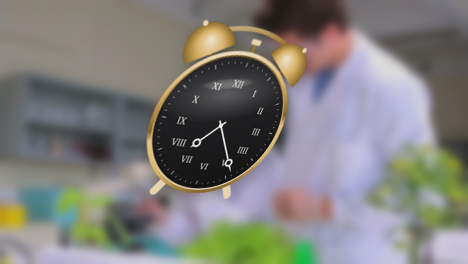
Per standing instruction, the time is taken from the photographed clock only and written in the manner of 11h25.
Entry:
7h24
